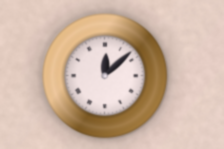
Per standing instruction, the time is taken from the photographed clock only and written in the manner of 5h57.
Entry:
12h08
